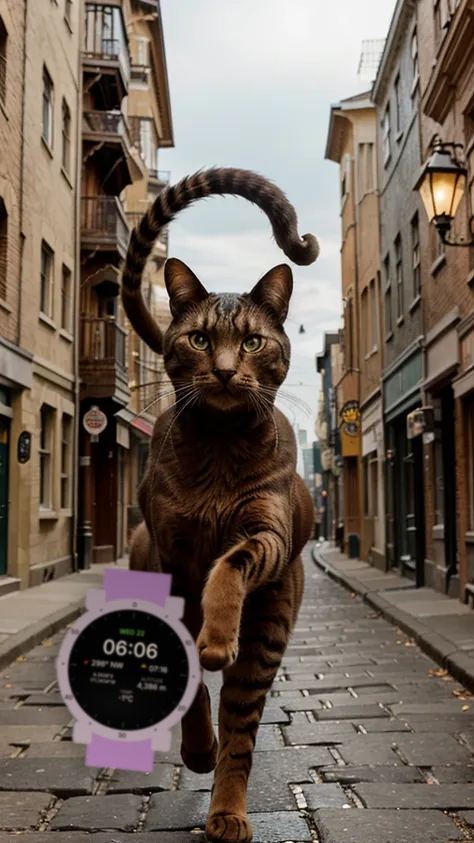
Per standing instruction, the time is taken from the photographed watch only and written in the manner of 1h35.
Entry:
6h06
